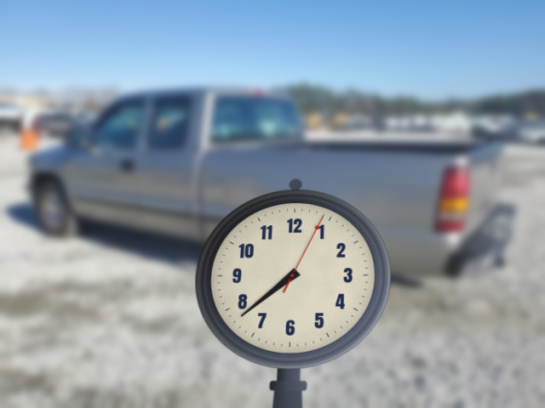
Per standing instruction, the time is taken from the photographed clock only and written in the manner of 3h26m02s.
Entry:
7h38m04s
